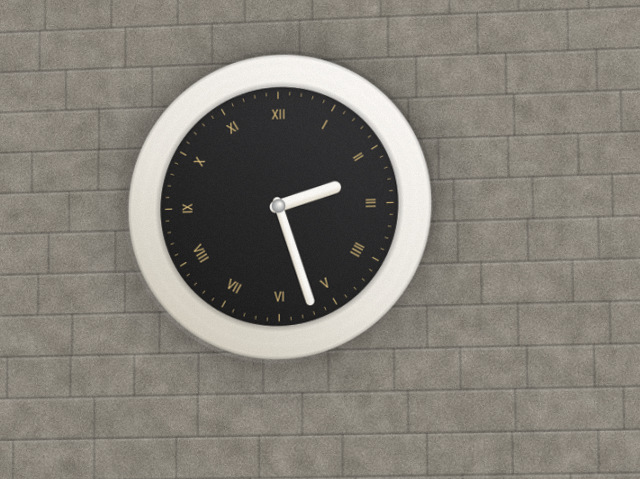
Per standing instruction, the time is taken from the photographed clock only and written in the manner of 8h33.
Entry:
2h27
